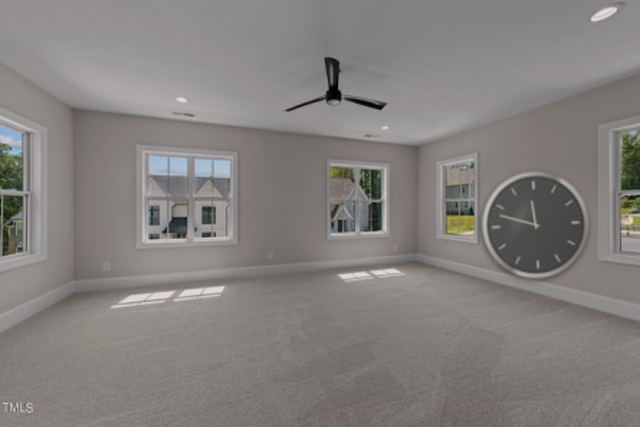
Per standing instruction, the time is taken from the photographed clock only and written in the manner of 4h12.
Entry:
11h48
